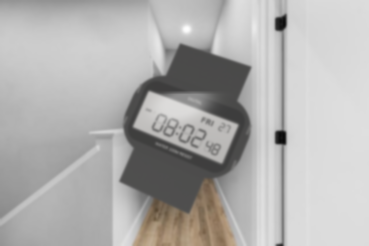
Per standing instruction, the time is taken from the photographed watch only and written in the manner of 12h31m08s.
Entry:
8h02m48s
